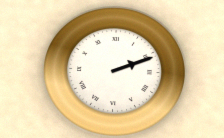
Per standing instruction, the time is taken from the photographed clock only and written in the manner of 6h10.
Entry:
2h11
